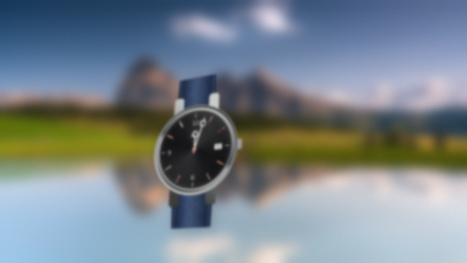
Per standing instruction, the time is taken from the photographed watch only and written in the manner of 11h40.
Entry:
12h03
